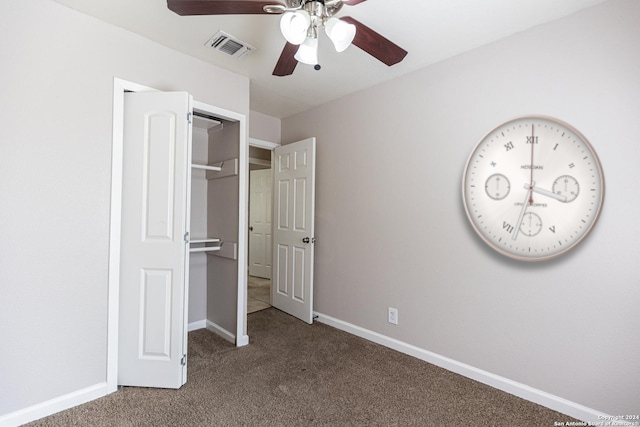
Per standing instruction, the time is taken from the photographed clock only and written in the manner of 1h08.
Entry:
3h33
